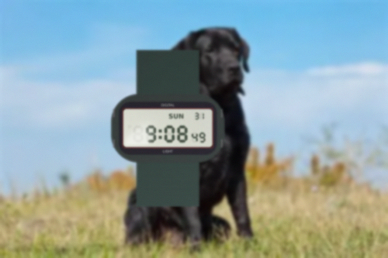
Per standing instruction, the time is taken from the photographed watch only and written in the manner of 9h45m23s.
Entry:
9h08m49s
